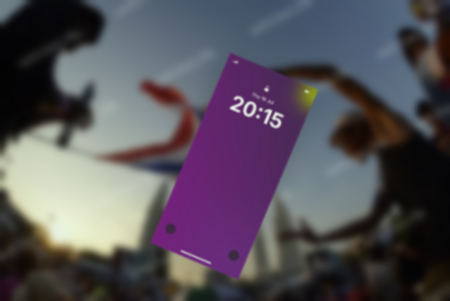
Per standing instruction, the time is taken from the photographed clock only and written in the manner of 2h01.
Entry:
20h15
